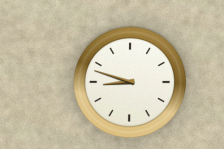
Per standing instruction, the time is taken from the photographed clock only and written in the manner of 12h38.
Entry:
8h48
